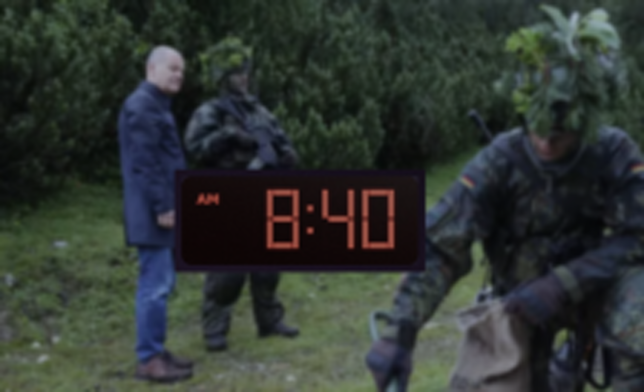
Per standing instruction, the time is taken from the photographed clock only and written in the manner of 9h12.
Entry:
8h40
